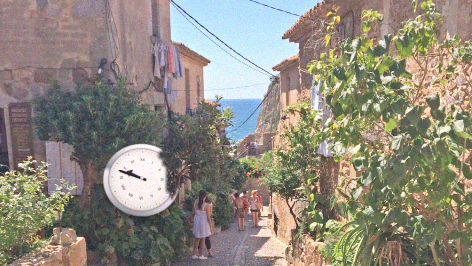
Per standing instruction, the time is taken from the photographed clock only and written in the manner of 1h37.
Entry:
9h48
